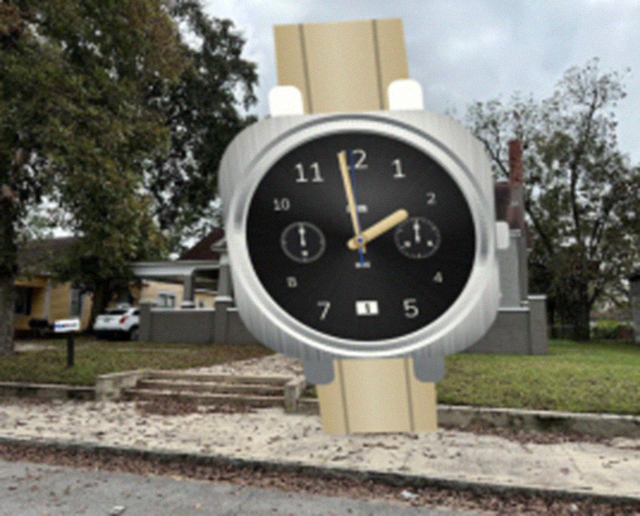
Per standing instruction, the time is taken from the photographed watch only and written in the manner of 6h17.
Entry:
1h59
